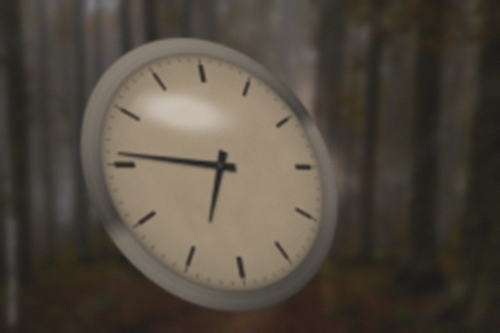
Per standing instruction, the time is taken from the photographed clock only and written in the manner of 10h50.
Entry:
6h46
